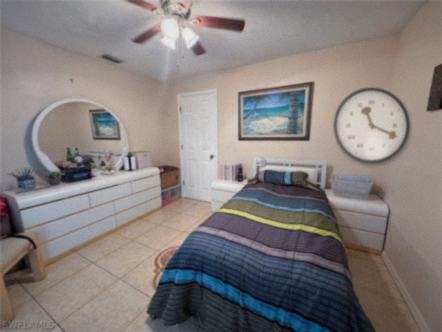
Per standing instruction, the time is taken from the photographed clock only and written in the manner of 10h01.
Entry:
11h19
